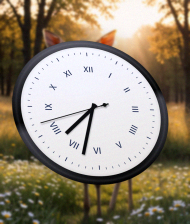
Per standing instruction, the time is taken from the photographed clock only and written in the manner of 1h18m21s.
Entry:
7h32m42s
